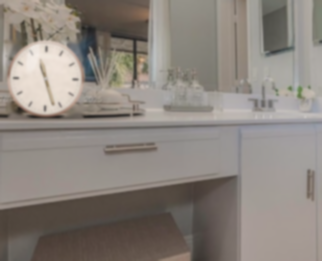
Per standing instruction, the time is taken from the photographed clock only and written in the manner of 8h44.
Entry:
11h27
